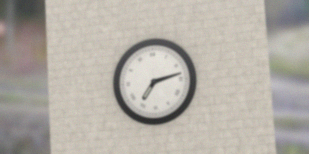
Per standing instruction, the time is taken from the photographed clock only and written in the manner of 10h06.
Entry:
7h13
